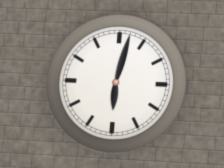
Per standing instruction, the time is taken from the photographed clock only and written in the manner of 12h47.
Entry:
6h02
